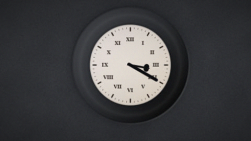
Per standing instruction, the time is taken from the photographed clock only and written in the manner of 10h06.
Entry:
3h20
